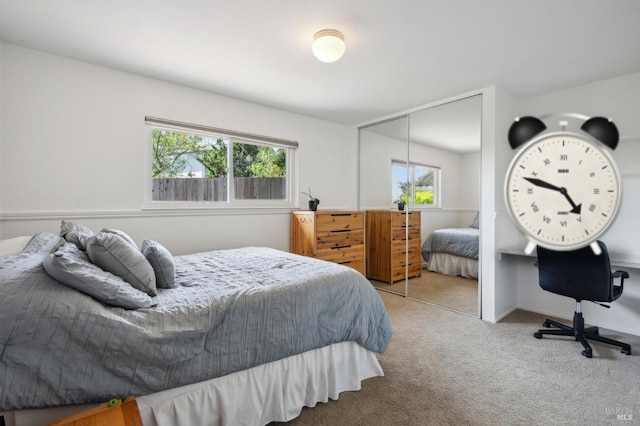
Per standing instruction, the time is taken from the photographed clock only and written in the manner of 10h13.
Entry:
4h48
